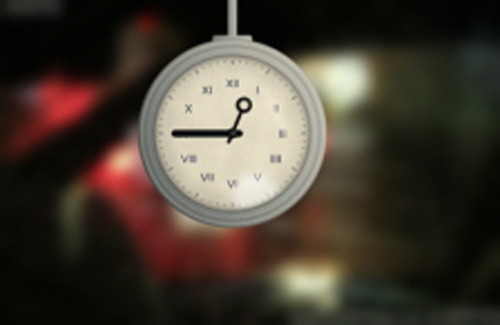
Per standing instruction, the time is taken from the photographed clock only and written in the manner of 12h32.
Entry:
12h45
